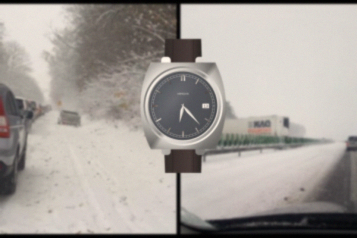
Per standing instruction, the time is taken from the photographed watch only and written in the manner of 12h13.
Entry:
6h23
